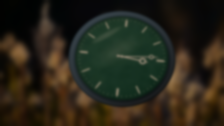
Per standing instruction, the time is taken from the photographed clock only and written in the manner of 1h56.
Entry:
3h14
